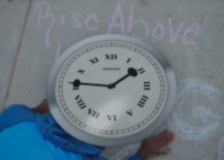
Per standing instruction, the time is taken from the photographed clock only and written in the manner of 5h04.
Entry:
1h46
